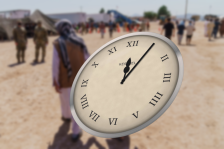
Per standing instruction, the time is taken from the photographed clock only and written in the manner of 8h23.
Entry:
12h05
